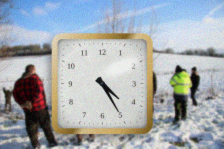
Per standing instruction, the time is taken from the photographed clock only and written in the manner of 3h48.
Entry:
4h25
